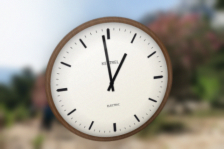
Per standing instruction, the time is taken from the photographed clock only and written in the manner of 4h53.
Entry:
12h59
